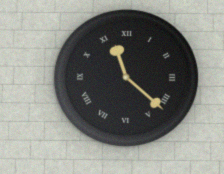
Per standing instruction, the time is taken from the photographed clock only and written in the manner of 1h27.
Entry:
11h22
